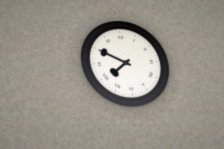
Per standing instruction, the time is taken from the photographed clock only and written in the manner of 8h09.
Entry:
7h50
